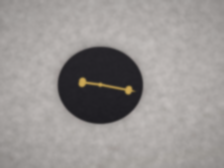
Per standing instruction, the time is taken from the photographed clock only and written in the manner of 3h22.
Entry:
9h17
